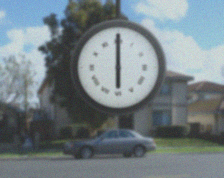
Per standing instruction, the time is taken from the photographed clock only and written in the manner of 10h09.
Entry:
6h00
